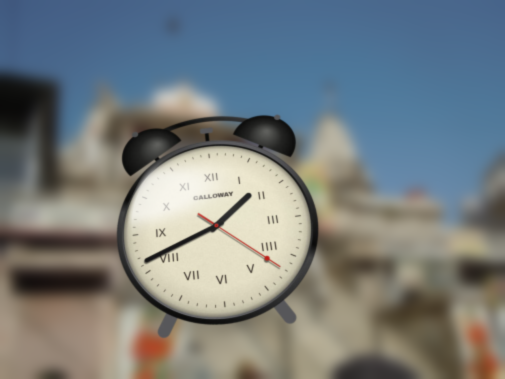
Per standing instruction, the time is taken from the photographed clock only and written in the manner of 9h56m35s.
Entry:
1h41m22s
